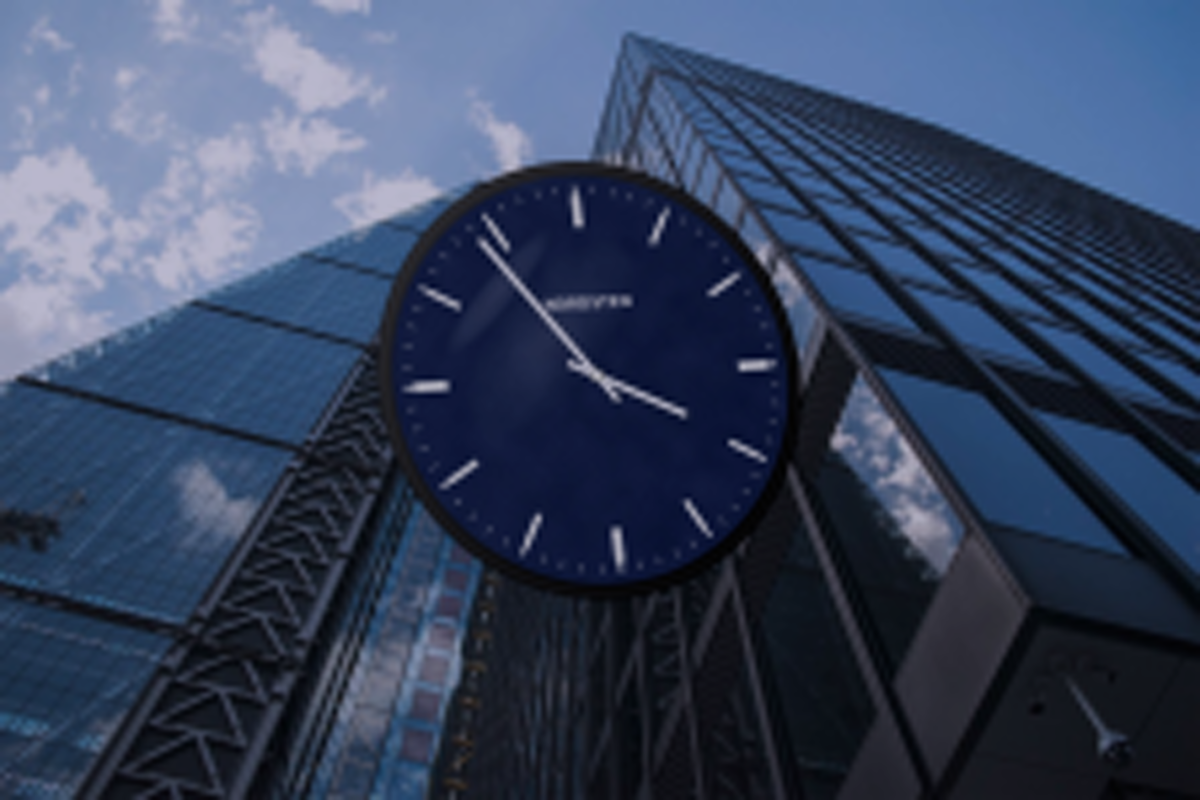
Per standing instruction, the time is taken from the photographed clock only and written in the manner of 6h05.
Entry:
3h54
